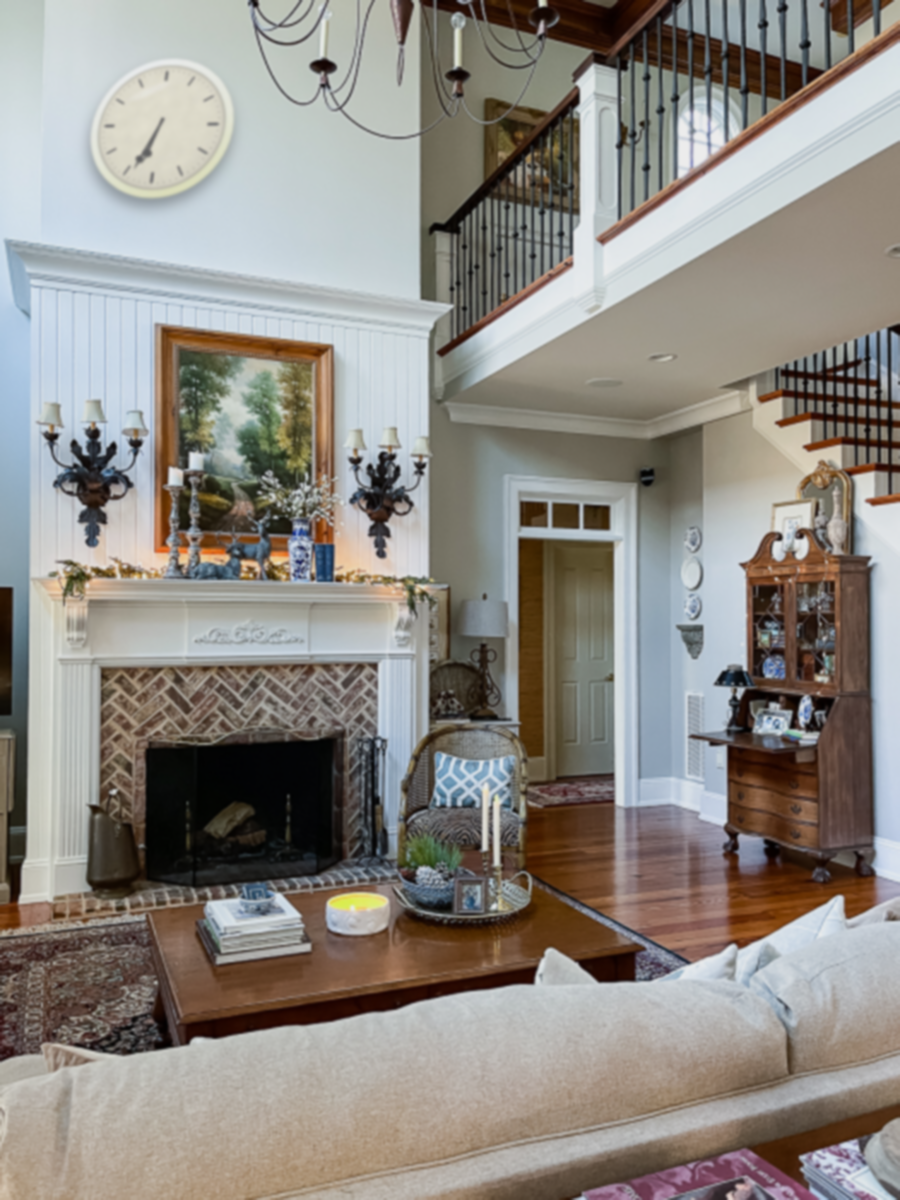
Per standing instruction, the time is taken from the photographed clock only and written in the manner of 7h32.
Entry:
6h34
